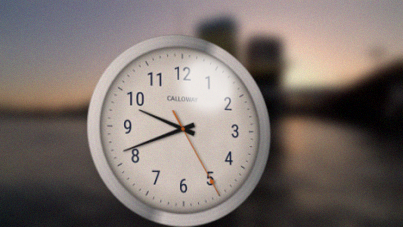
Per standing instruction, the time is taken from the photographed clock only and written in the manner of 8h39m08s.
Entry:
9h41m25s
